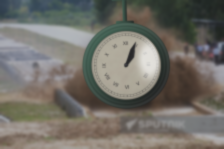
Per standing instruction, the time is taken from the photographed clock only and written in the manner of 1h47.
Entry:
1h04
